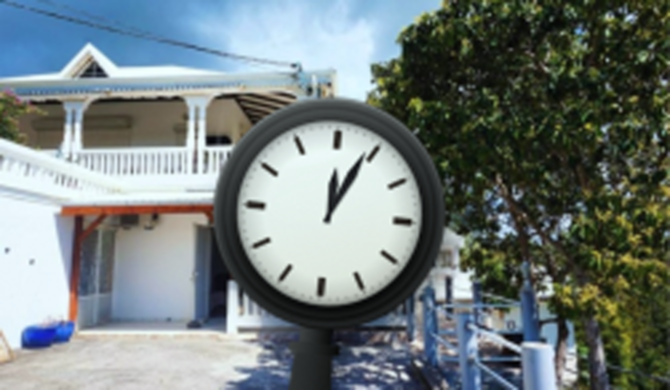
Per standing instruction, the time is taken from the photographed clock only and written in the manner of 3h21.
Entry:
12h04
